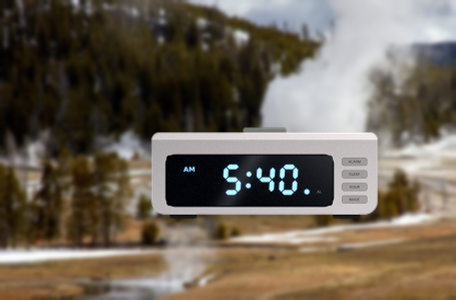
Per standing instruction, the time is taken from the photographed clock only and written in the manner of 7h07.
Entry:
5h40
